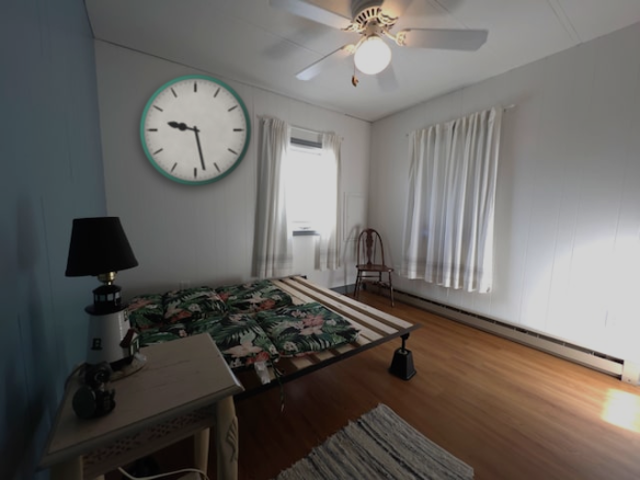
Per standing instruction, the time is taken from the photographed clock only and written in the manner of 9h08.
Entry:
9h28
